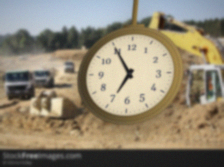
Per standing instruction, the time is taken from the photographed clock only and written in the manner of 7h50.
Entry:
6h55
